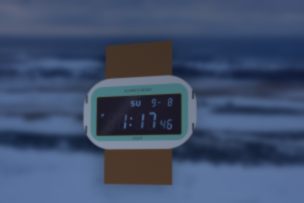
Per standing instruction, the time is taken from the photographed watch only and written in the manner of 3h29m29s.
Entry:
1h17m46s
